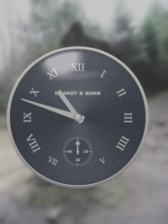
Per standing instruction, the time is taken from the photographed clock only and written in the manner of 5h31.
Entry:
10h48
